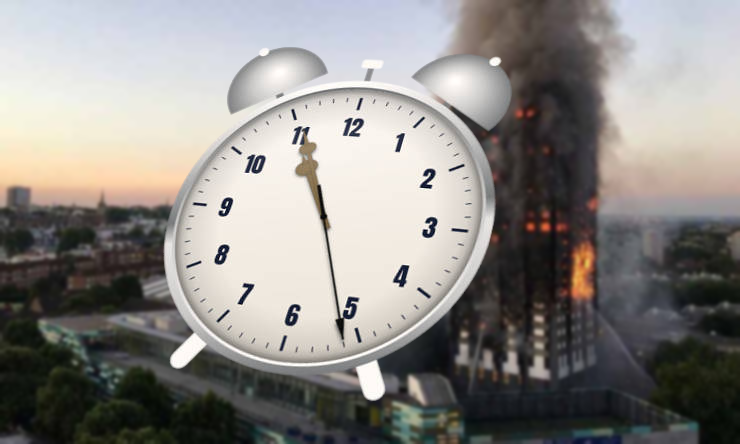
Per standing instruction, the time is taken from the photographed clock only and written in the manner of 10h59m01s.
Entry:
10h55m26s
